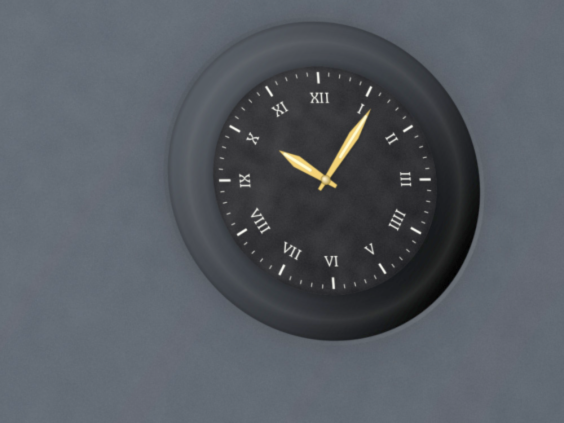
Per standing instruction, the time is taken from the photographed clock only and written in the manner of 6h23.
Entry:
10h06
